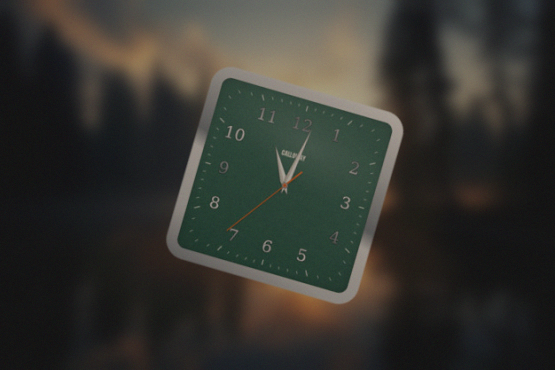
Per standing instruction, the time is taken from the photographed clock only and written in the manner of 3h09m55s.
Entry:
11h01m36s
